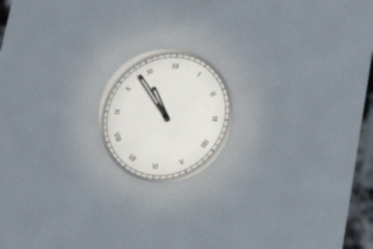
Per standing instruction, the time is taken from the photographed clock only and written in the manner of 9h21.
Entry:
10h53
